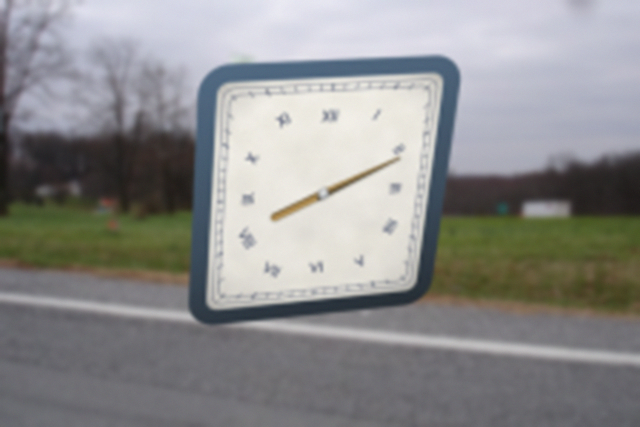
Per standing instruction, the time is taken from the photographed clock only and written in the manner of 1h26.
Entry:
8h11
